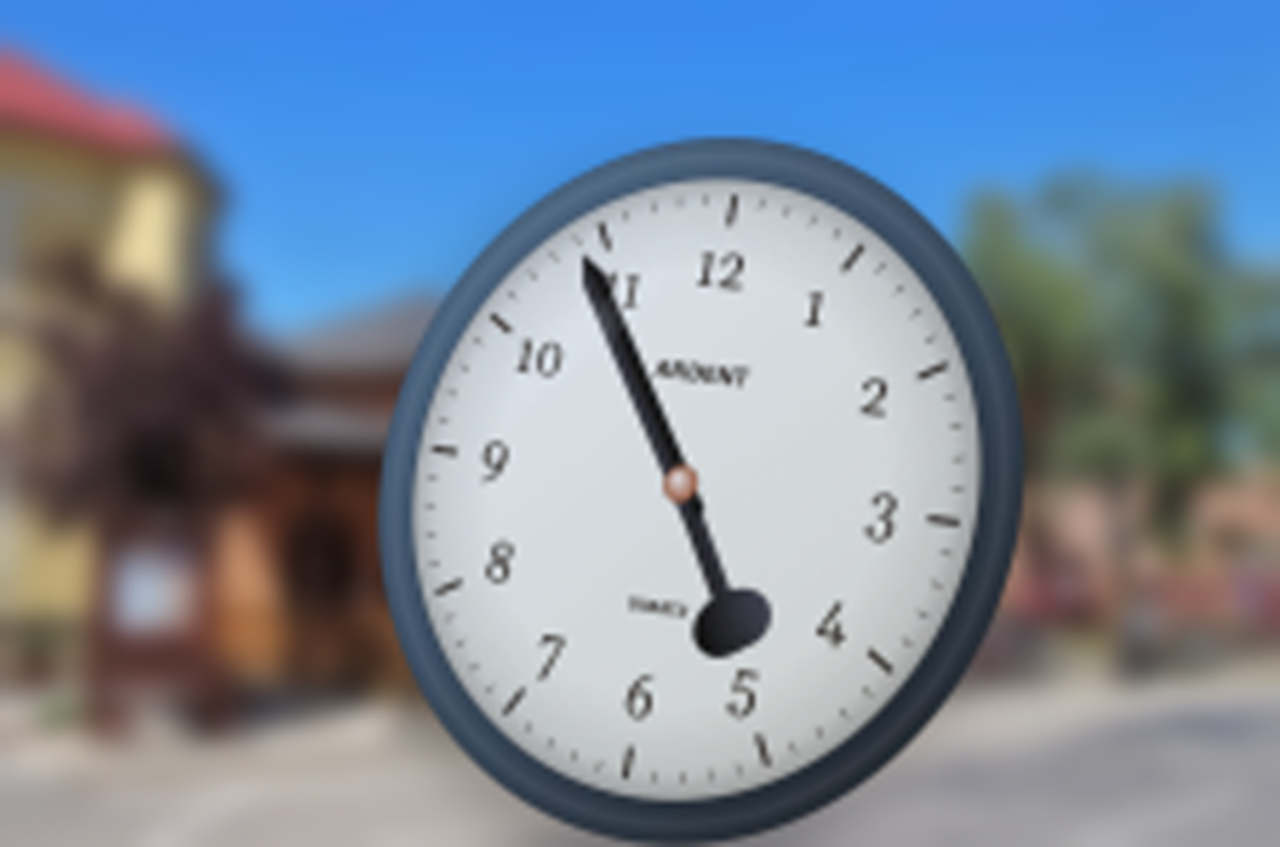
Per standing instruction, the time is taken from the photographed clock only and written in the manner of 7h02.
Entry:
4h54
